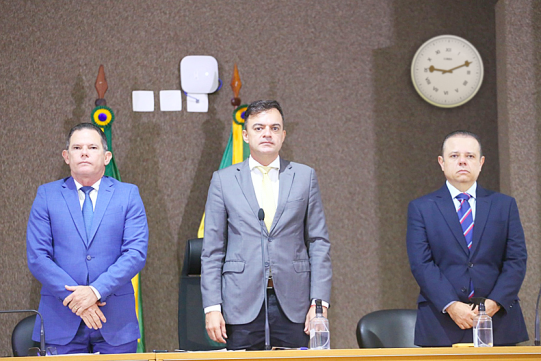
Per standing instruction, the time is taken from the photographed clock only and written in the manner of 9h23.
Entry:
9h11
